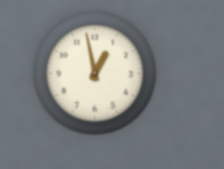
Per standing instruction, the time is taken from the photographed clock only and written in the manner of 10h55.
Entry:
12h58
